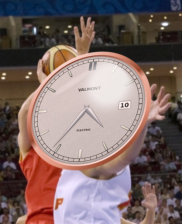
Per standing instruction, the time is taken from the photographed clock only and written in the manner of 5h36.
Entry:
4h36
